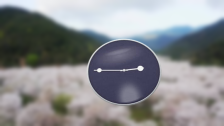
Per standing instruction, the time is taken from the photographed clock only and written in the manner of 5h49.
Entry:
2h45
